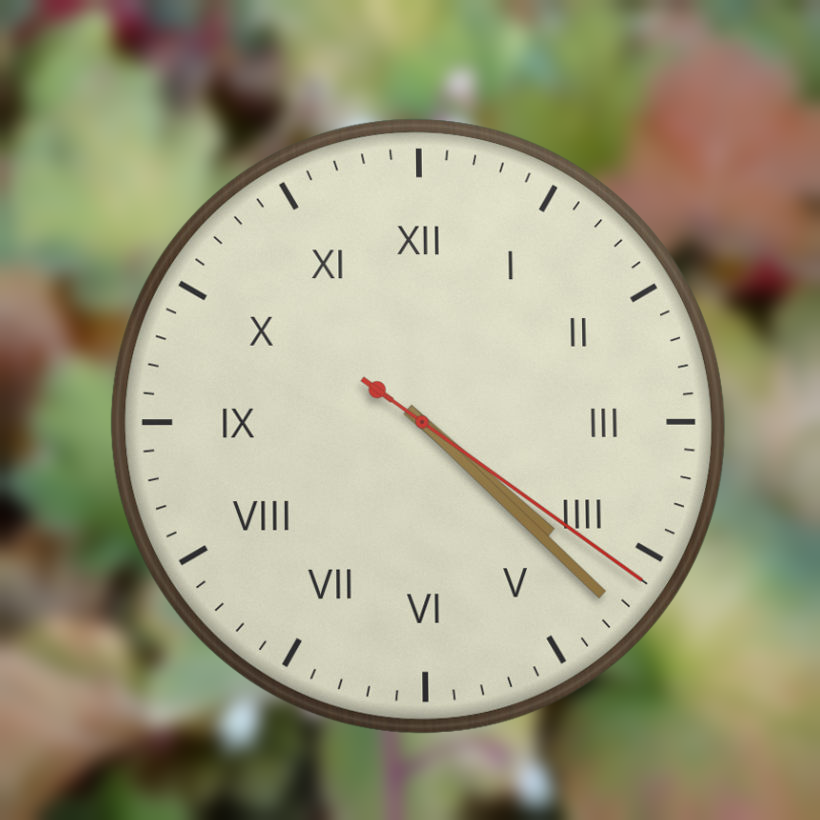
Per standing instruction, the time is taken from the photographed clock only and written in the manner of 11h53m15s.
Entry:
4h22m21s
